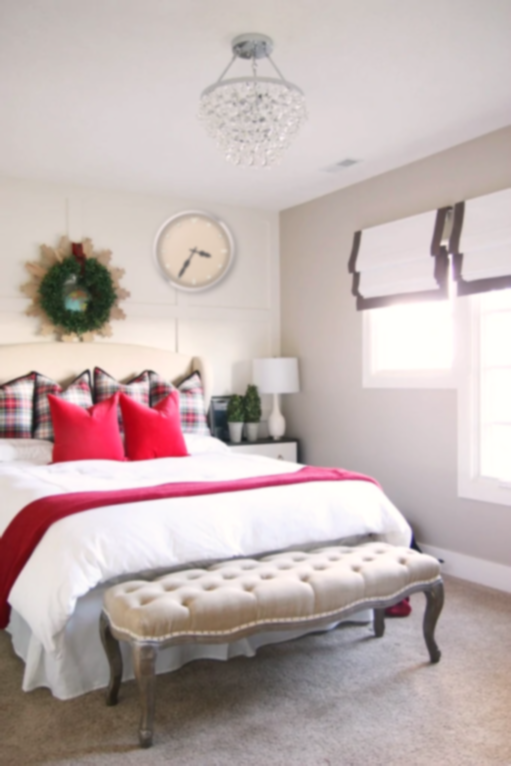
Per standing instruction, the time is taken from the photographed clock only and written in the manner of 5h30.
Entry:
3h35
